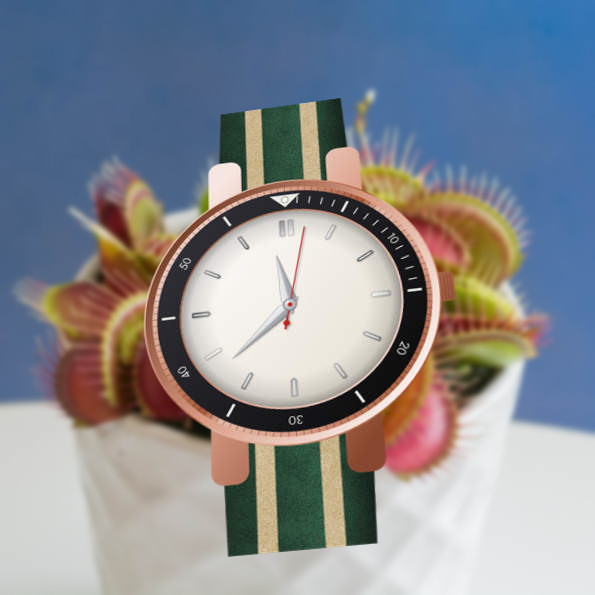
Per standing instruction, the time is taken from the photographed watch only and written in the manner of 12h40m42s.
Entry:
11h38m02s
